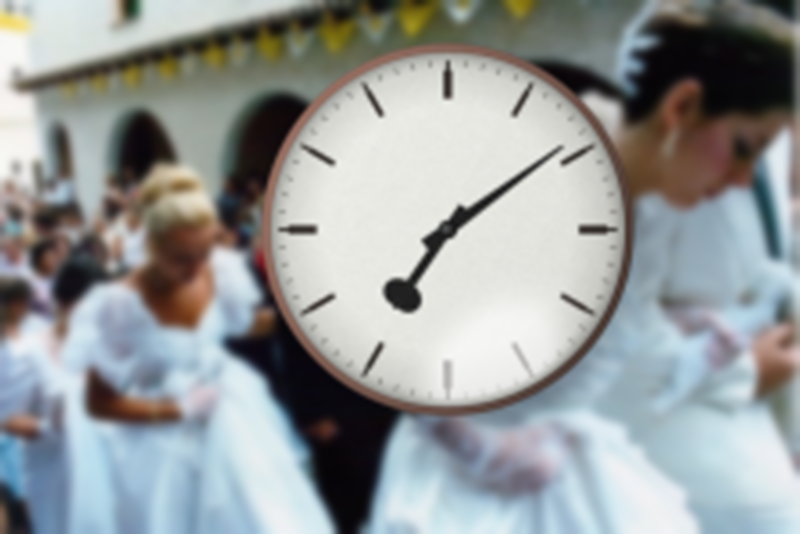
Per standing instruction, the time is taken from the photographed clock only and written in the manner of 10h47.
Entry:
7h09
